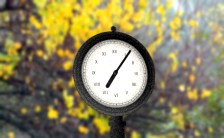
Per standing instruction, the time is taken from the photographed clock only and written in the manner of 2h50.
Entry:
7h06
